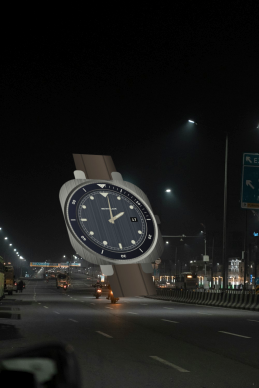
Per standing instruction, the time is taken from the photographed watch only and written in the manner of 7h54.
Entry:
2h01
